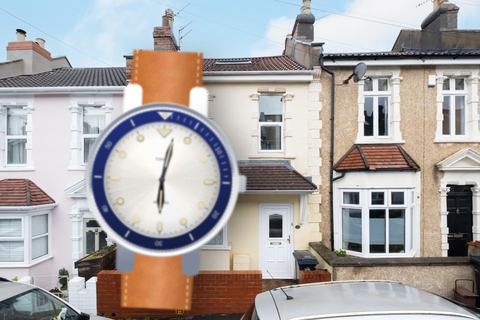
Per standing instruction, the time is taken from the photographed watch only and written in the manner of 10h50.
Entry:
6h02
